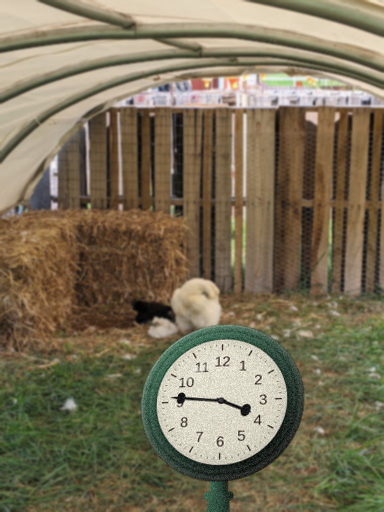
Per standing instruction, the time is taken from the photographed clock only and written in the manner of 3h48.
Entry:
3h46
